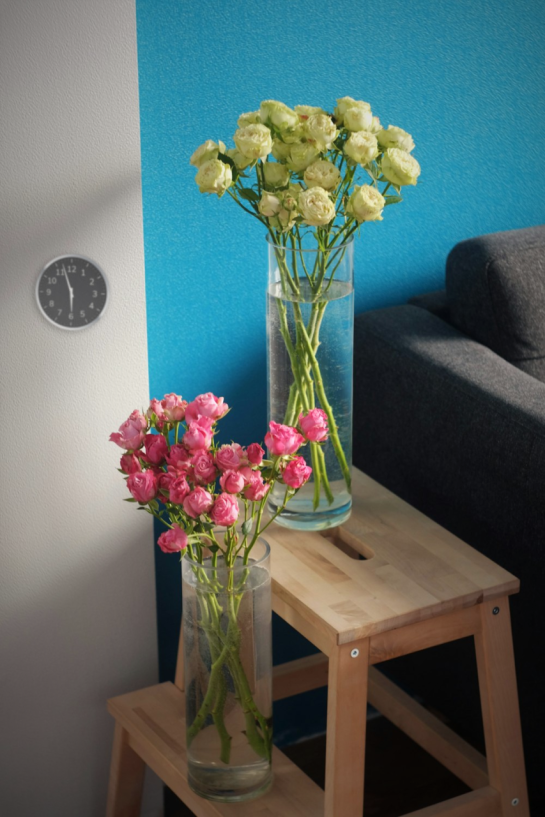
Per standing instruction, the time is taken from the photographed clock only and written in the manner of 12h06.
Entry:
5h57
